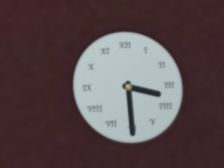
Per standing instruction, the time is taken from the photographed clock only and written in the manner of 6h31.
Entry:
3h30
